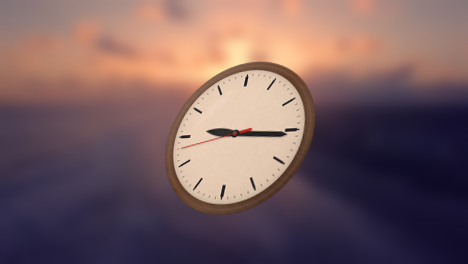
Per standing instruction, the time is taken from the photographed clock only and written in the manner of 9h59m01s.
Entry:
9h15m43s
